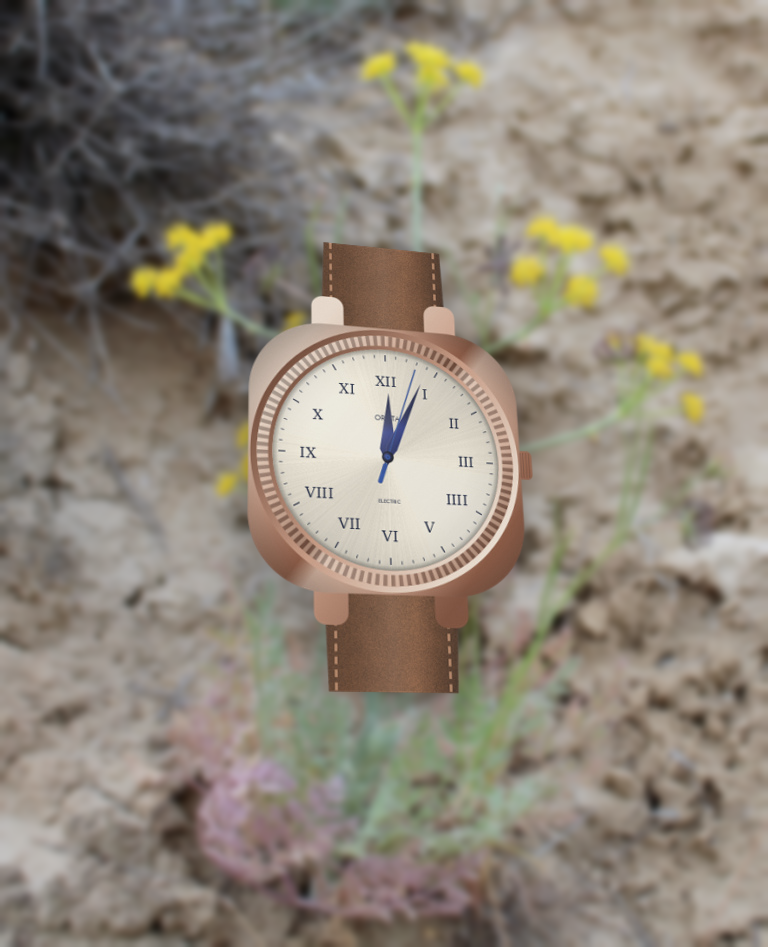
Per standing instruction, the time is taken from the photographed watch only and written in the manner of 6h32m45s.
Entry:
12h04m03s
